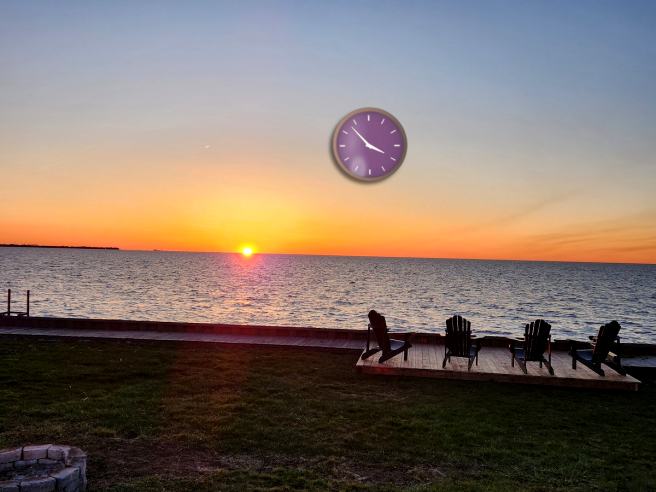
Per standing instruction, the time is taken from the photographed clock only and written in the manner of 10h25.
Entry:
3h53
